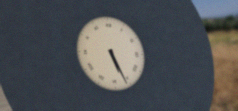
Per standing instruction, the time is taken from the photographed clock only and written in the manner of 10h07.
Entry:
5h26
